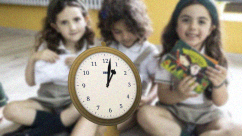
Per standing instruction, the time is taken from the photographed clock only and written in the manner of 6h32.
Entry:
1h02
